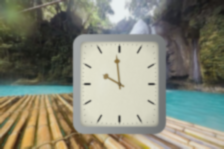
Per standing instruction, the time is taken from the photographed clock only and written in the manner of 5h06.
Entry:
9h59
